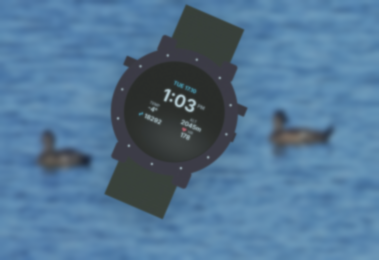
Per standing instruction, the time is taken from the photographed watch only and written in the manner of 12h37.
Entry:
1h03
